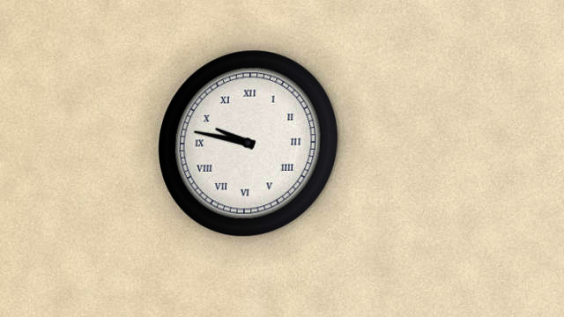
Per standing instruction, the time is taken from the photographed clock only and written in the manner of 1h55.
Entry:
9h47
